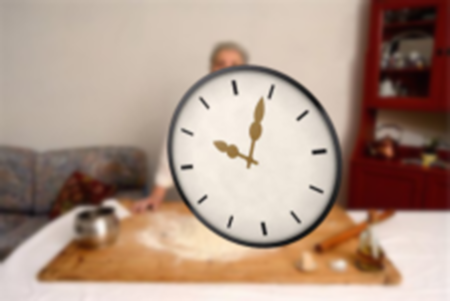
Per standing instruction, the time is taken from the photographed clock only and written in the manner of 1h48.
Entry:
10h04
